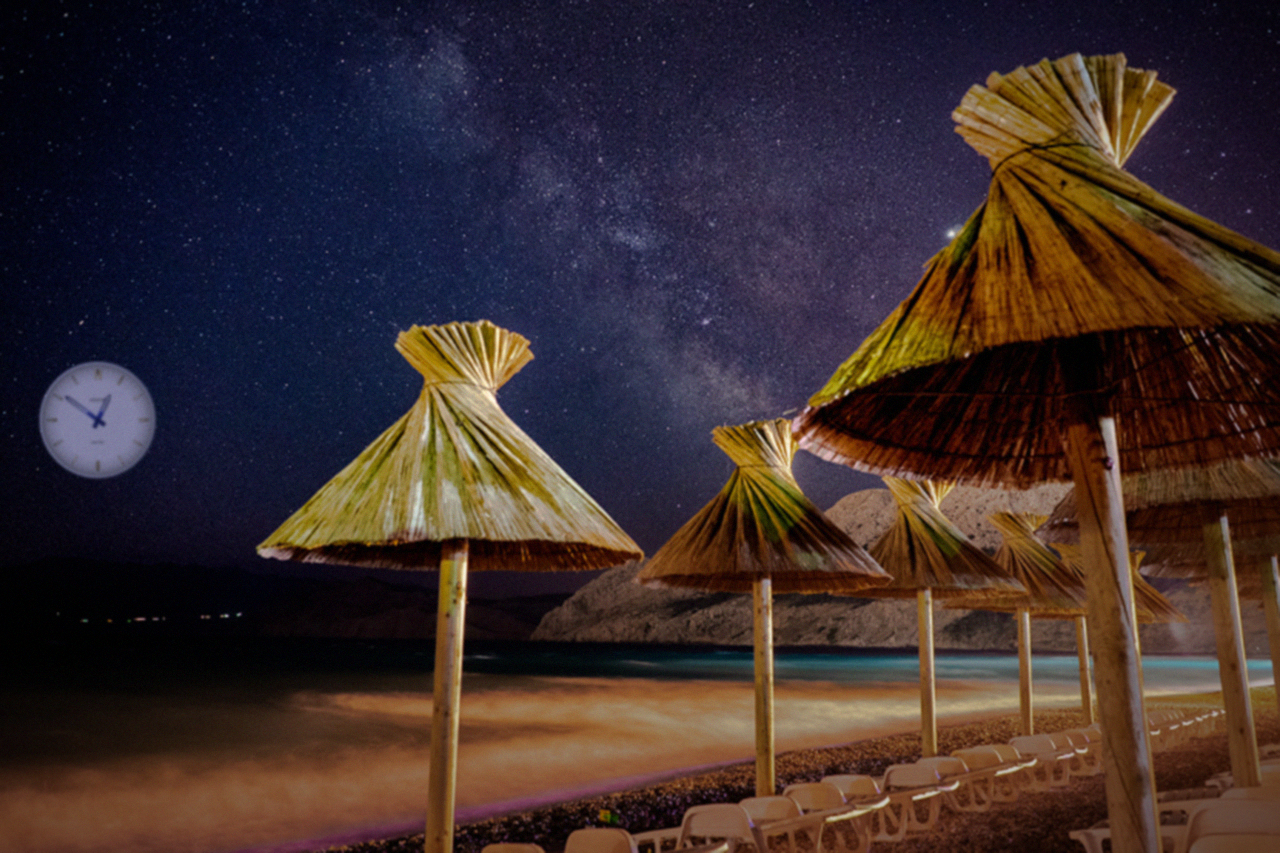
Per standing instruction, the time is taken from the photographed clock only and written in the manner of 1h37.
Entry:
12h51
